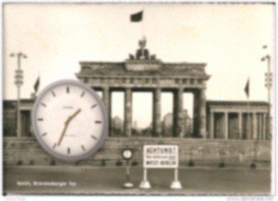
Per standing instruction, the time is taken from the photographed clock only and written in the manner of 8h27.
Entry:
1h34
